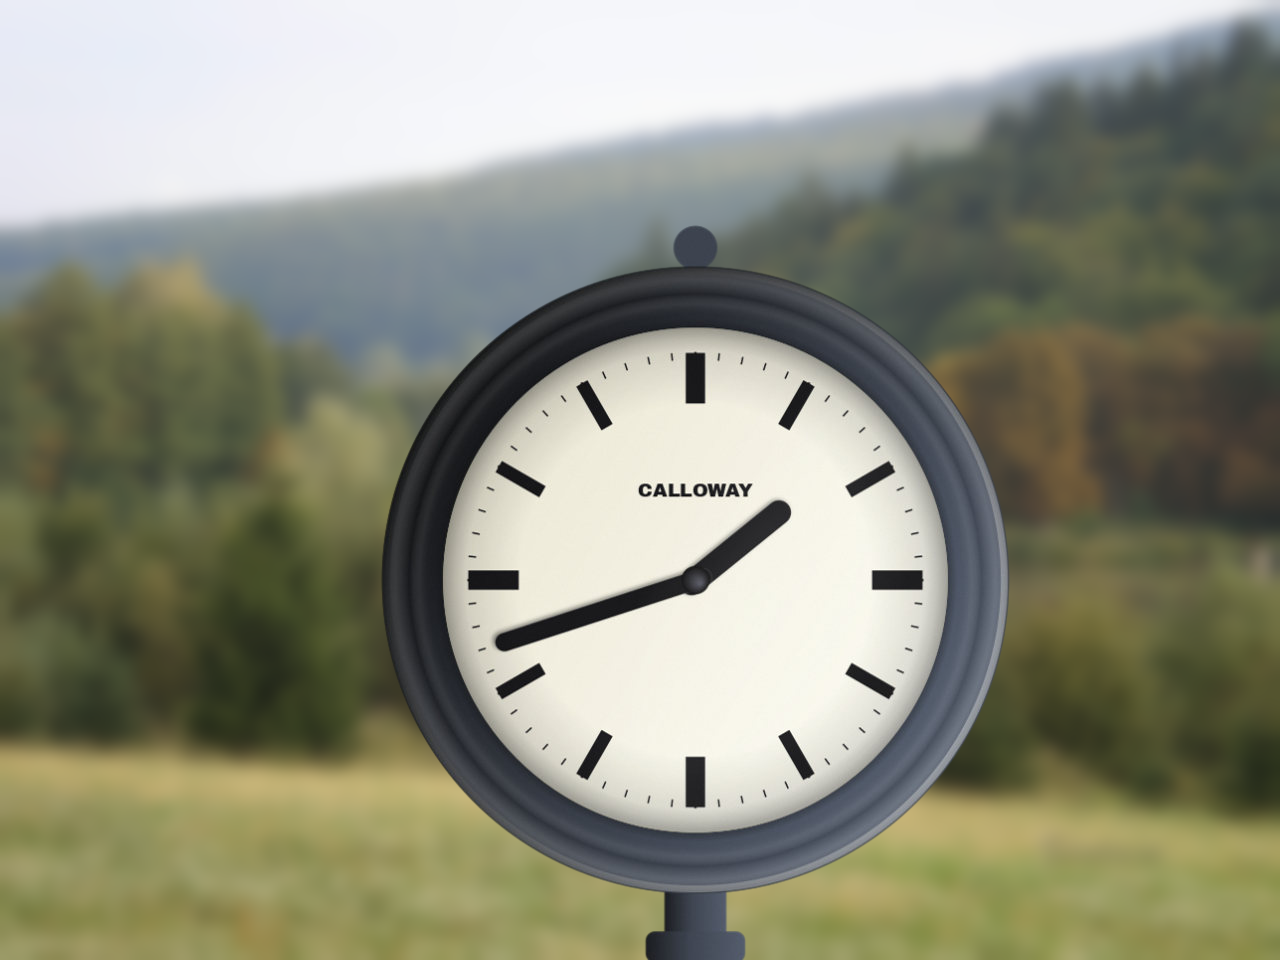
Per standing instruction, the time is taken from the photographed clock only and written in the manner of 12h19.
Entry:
1h42
